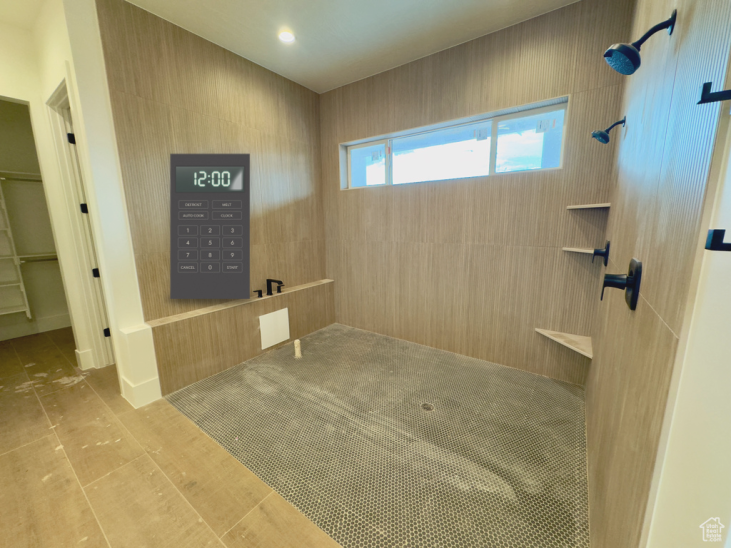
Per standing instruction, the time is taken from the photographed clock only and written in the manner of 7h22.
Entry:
12h00
